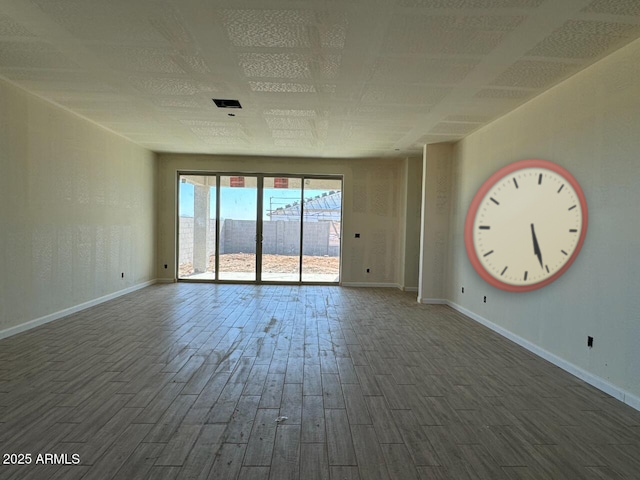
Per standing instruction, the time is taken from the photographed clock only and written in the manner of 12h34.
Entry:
5h26
